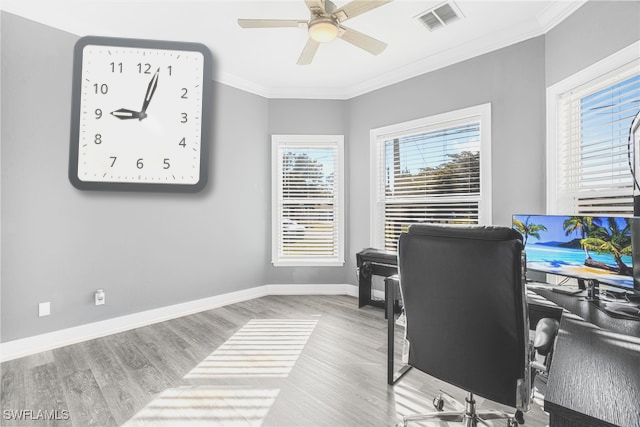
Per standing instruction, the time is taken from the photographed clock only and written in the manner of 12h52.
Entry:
9h03
